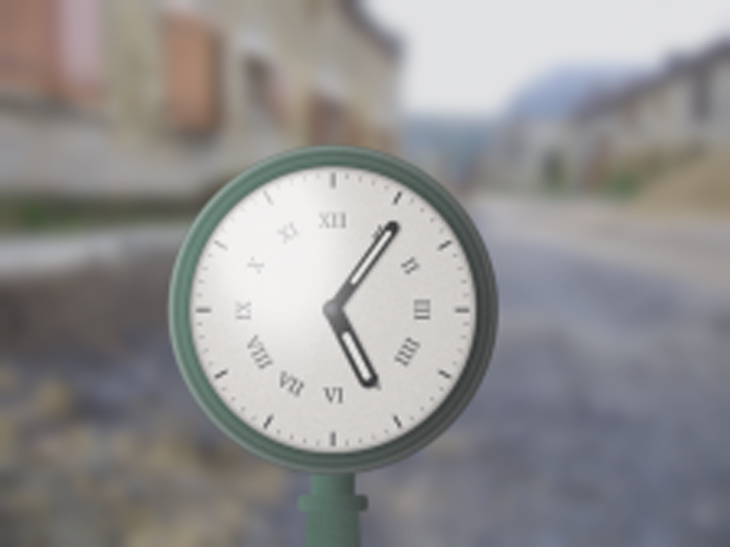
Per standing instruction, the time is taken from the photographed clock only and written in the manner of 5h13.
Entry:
5h06
